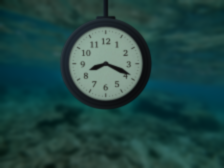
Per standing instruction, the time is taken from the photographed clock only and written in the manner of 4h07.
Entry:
8h19
